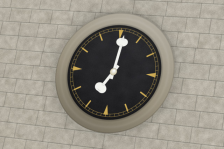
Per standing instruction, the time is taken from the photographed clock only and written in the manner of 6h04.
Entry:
7h01
